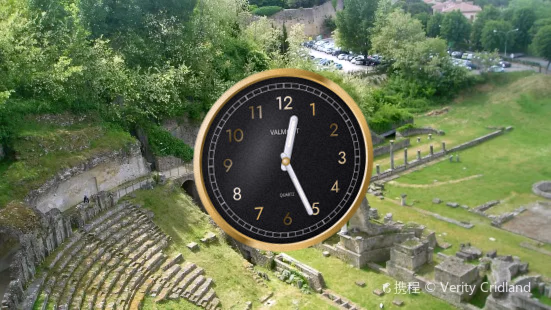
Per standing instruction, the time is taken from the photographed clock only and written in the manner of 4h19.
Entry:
12h26
